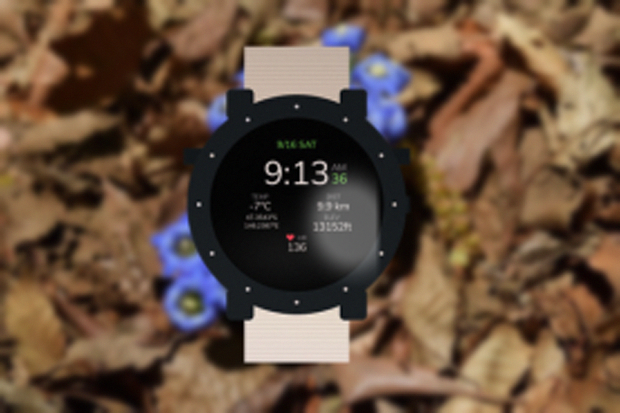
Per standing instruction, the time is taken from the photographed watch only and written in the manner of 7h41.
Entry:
9h13
